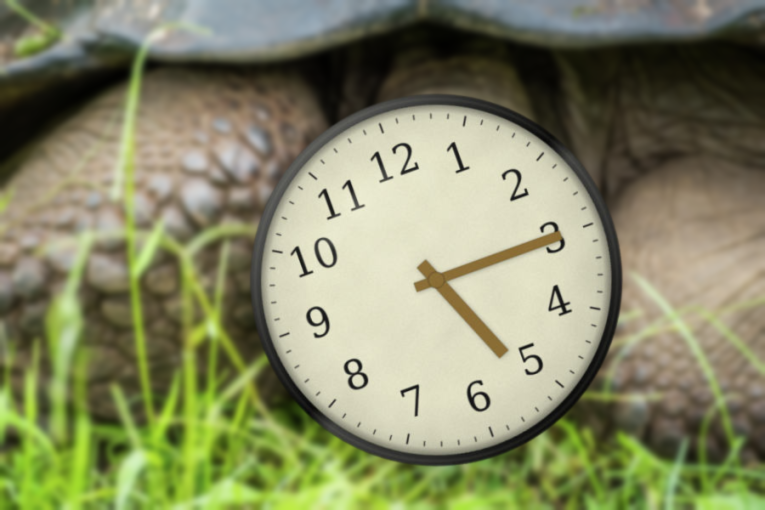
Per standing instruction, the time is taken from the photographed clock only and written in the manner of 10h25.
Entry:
5h15
